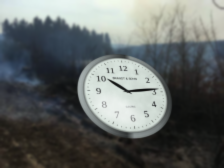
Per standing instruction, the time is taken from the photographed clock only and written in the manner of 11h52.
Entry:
10h14
